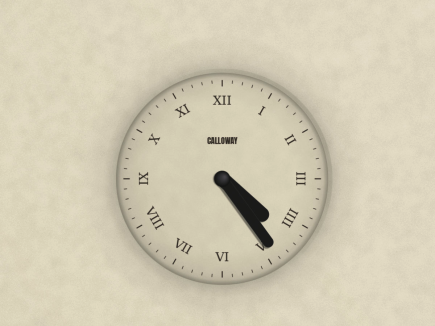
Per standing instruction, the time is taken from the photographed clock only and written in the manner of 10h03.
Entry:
4h24
